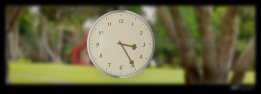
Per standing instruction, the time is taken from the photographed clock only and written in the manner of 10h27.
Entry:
3h25
